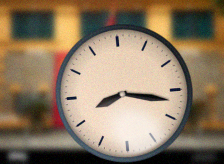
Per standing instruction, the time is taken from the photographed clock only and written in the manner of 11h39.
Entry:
8h17
